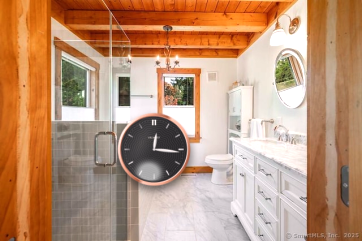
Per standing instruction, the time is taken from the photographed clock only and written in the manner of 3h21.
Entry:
12h16
